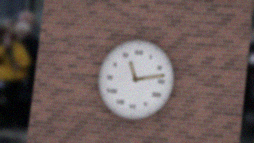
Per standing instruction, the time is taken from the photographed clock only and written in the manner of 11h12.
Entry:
11h13
